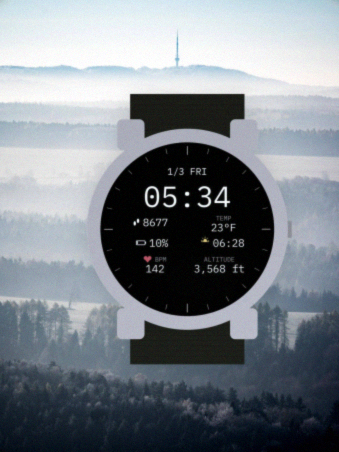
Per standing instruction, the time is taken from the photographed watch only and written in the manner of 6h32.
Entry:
5h34
